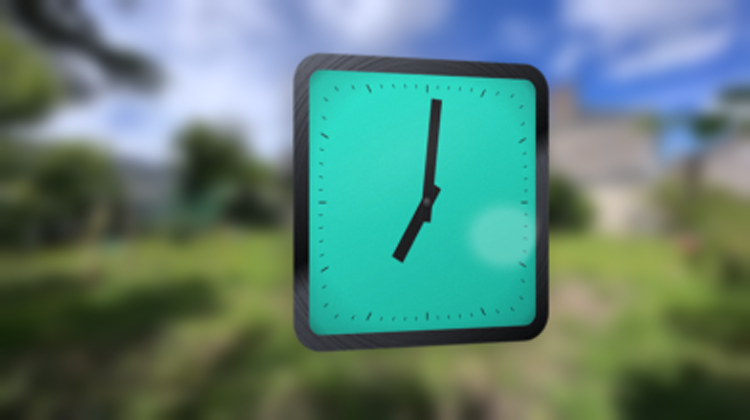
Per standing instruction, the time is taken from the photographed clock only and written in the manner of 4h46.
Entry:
7h01
